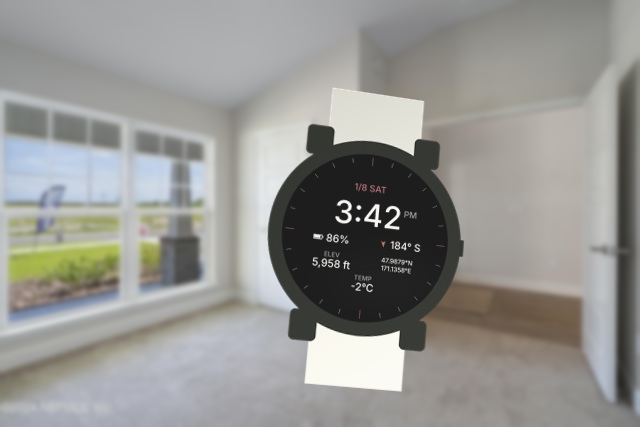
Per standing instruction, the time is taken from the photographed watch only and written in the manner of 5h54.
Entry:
3h42
